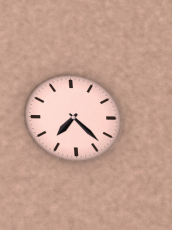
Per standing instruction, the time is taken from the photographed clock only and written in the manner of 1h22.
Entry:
7h23
